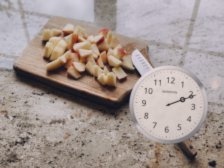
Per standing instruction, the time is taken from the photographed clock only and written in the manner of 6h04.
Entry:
2h11
